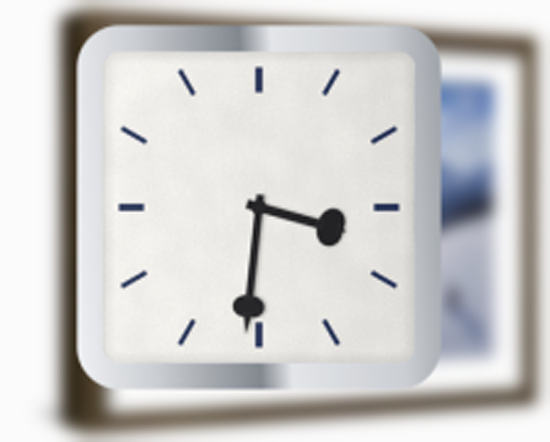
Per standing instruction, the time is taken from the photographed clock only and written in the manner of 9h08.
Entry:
3h31
